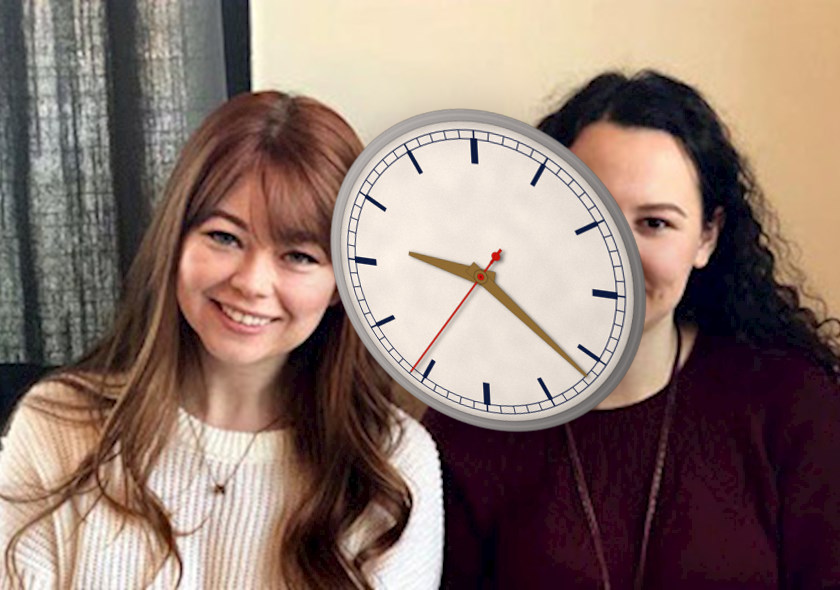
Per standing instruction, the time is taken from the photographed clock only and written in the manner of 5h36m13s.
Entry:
9h21m36s
